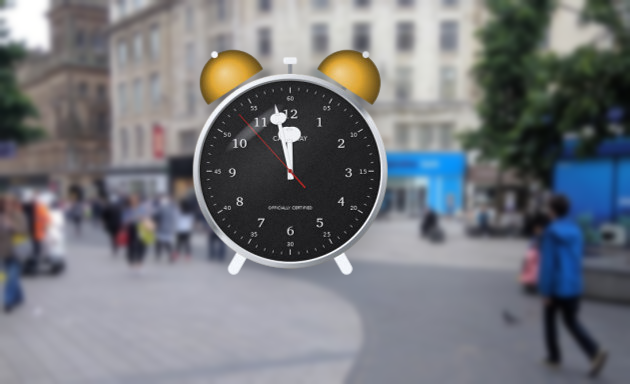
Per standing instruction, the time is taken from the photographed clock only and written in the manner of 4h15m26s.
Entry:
11h57m53s
